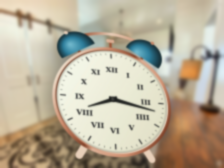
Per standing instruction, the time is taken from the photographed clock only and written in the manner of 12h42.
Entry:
8h17
